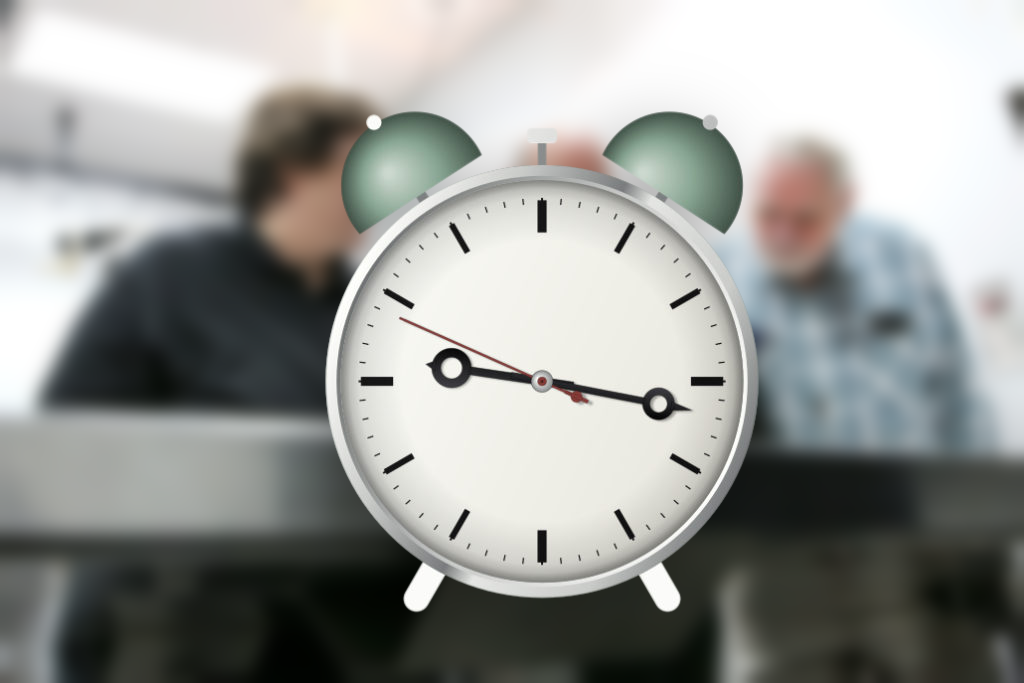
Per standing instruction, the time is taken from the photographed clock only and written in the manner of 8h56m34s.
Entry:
9h16m49s
